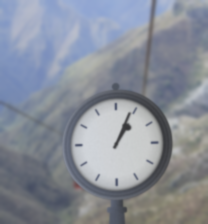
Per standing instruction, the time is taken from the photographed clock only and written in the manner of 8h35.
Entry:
1h04
